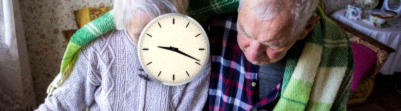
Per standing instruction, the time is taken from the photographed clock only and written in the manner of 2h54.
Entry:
9h19
